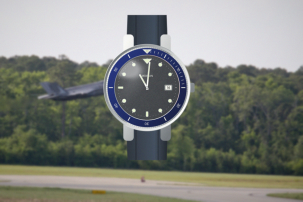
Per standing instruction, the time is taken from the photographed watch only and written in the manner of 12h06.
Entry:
11h01
